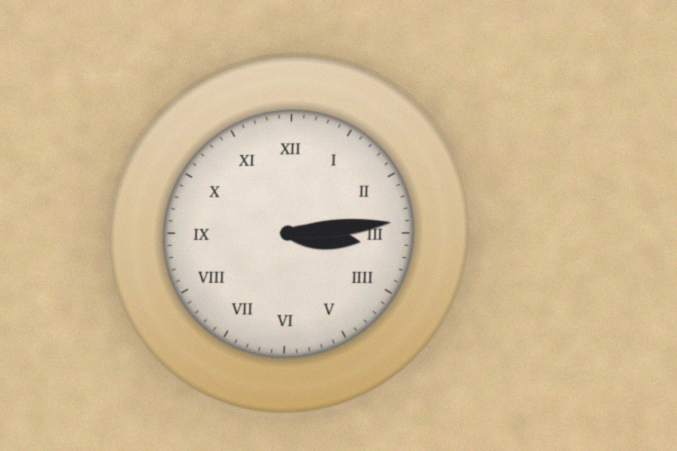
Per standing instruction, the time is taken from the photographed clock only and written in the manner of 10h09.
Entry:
3h14
